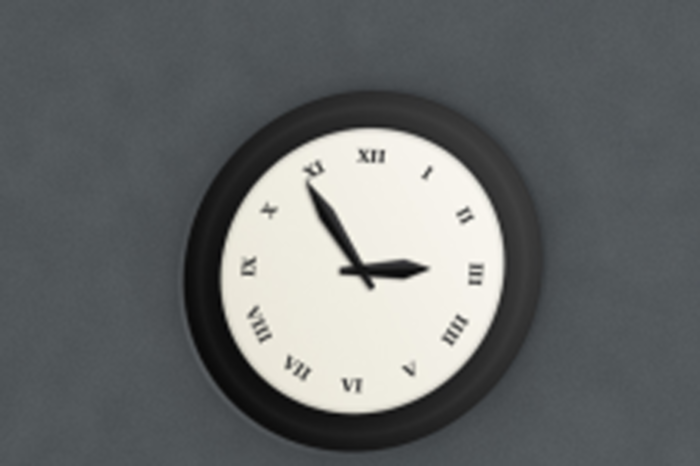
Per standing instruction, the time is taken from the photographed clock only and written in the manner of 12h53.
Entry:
2h54
